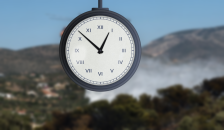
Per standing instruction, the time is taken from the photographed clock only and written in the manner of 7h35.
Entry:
12h52
